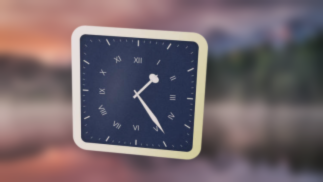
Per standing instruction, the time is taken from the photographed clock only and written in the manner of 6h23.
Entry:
1h24
